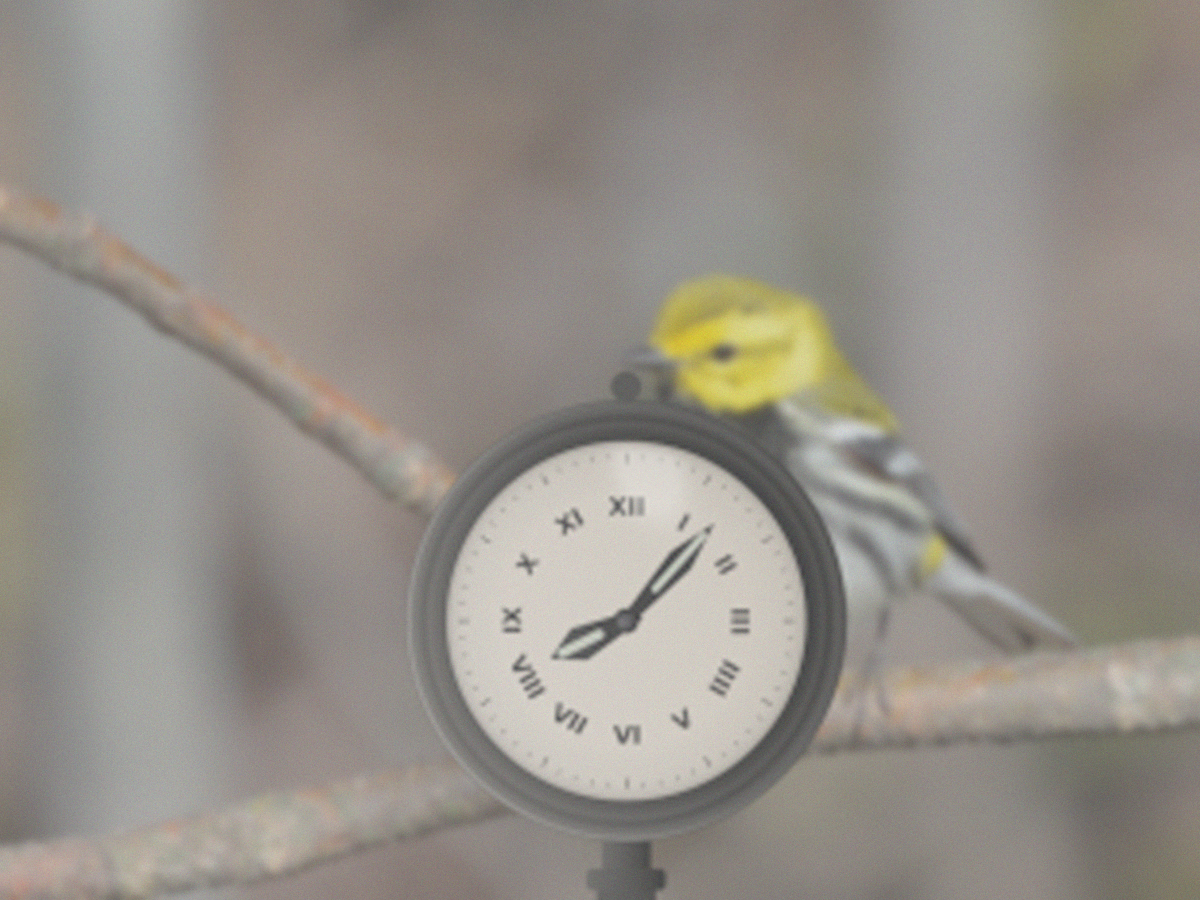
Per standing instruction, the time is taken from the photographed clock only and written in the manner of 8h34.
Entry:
8h07
